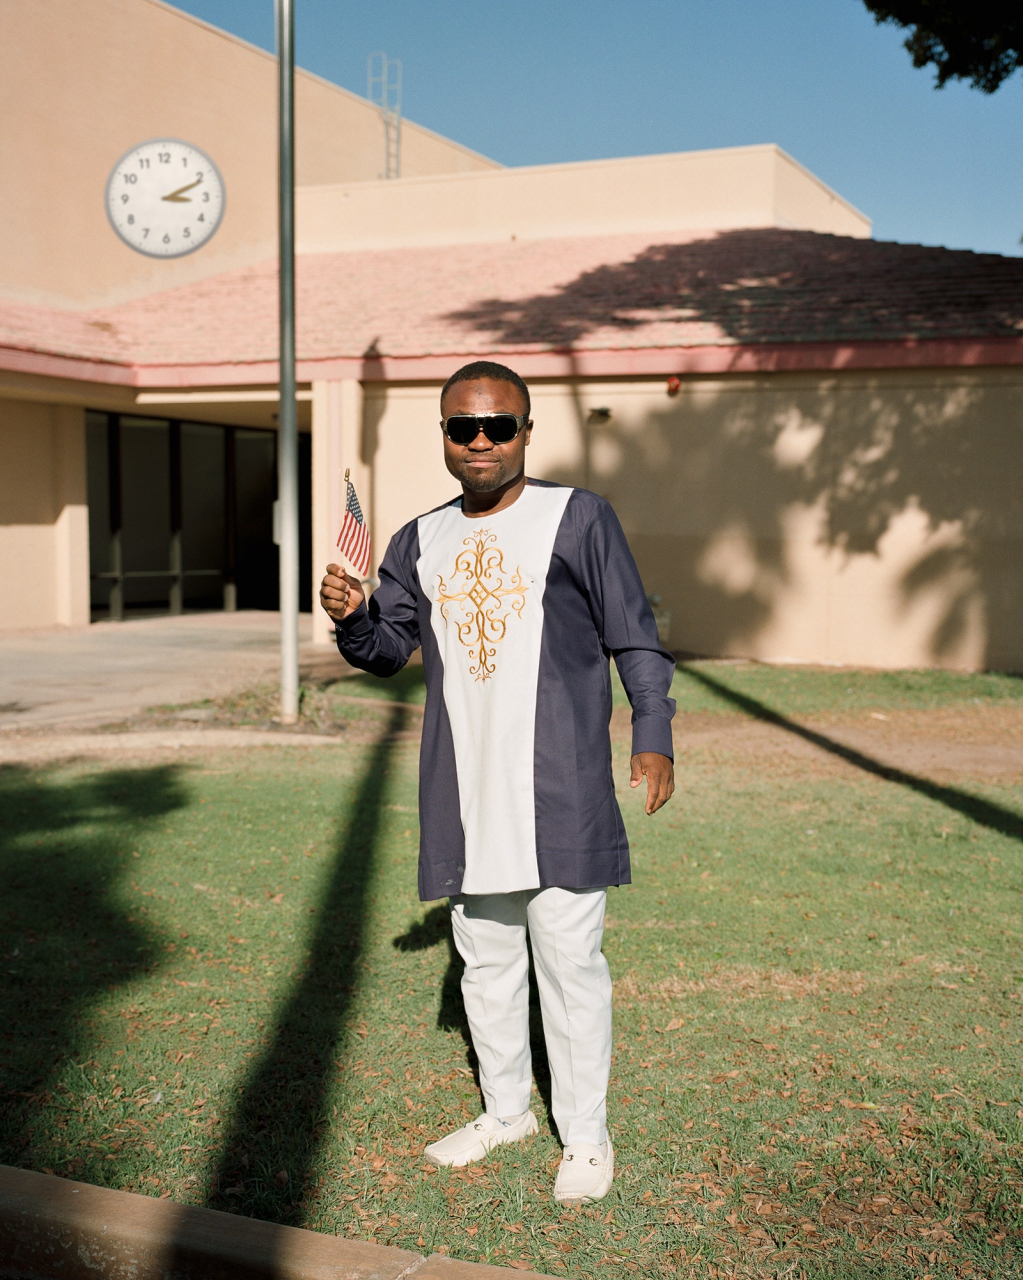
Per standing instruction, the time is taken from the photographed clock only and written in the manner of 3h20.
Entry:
3h11
